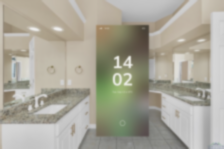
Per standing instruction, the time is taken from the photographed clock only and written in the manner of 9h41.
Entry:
14h02
